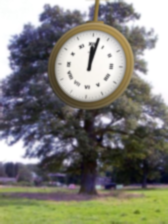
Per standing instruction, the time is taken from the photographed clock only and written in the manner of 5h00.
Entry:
12h02
